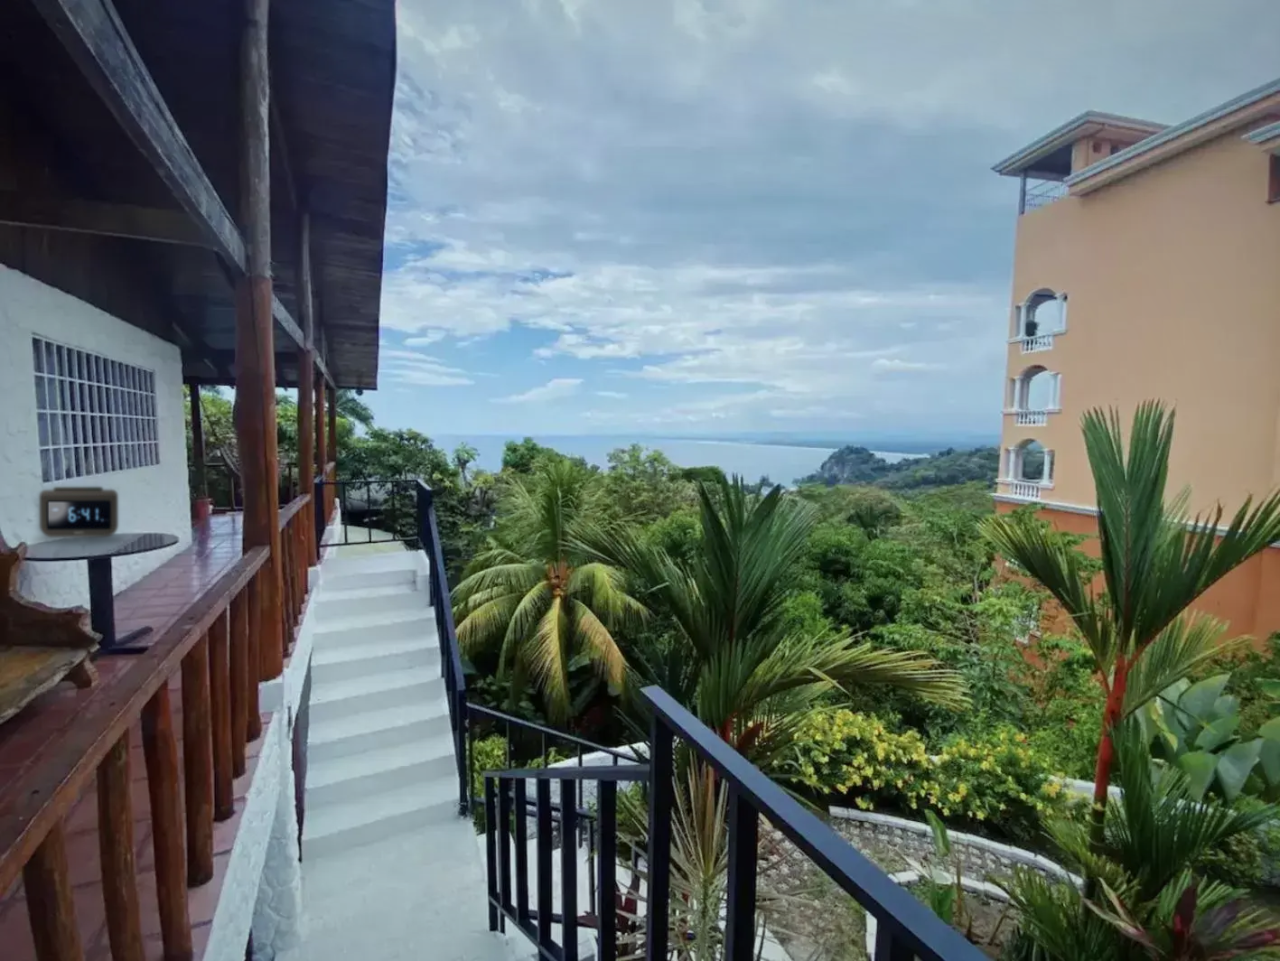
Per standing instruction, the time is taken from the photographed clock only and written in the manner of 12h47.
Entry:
6h41
